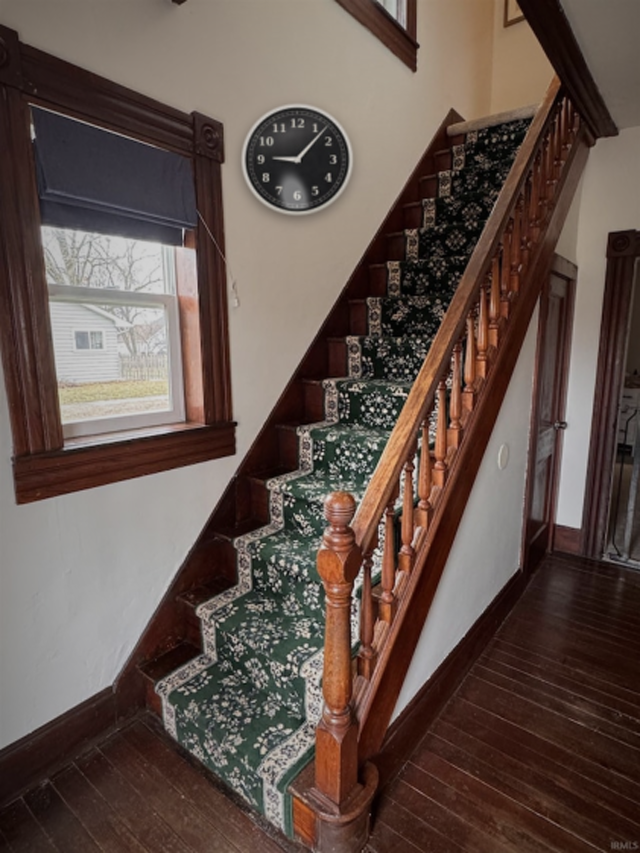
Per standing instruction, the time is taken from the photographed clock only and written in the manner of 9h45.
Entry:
9h07
